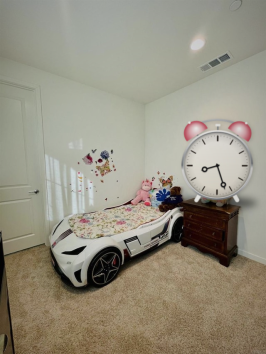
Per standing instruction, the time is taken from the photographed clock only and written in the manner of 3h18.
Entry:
8h27
